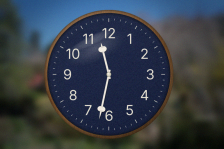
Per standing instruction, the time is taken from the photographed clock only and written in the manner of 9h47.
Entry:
11h32
